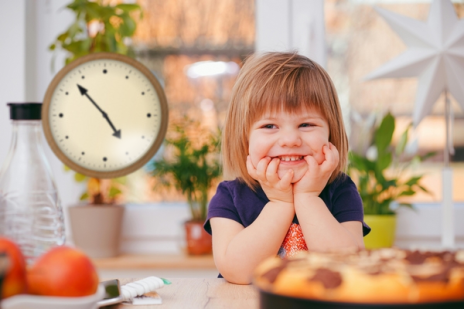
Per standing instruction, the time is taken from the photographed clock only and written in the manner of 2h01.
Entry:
4h53
